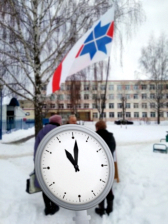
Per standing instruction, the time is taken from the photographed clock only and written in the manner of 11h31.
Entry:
11h01
